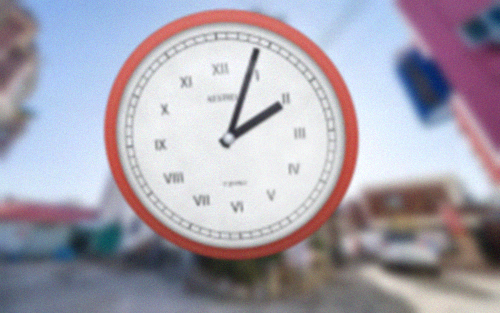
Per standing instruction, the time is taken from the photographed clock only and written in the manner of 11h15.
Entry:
2h04
